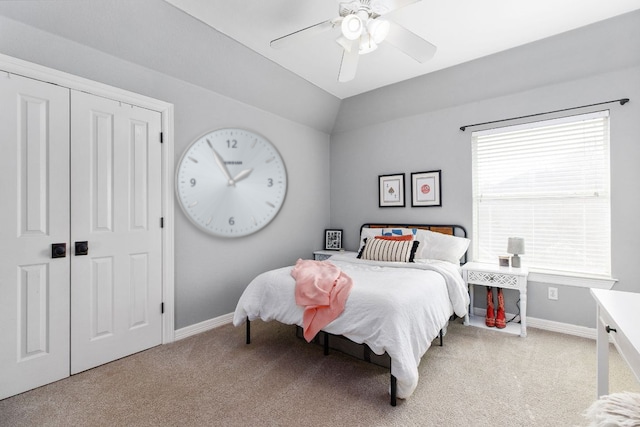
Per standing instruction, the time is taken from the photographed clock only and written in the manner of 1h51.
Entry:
1h55
